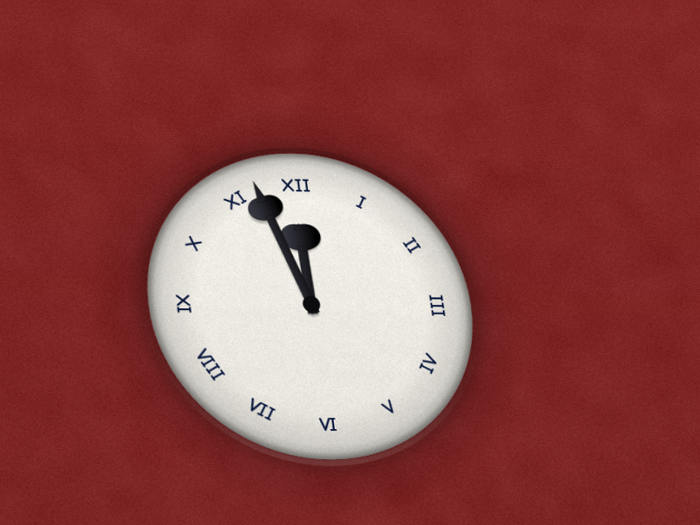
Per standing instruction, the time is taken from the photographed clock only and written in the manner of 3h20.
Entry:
11h57
